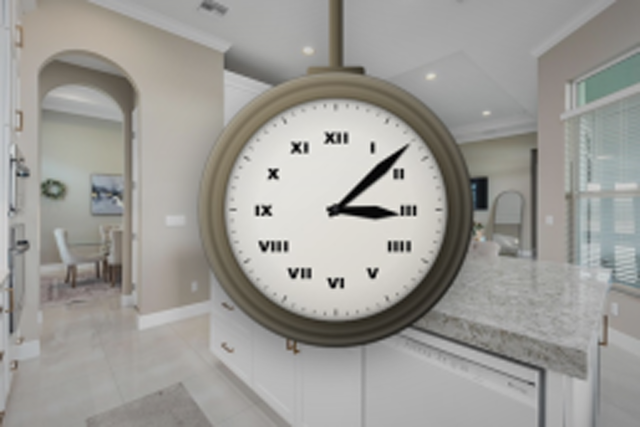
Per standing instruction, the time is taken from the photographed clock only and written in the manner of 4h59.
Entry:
3h08
